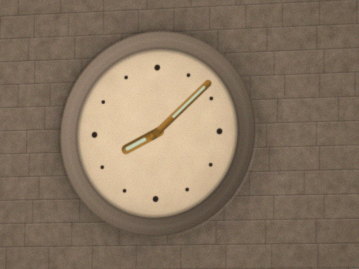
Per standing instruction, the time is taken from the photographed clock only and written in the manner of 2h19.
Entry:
8h08
